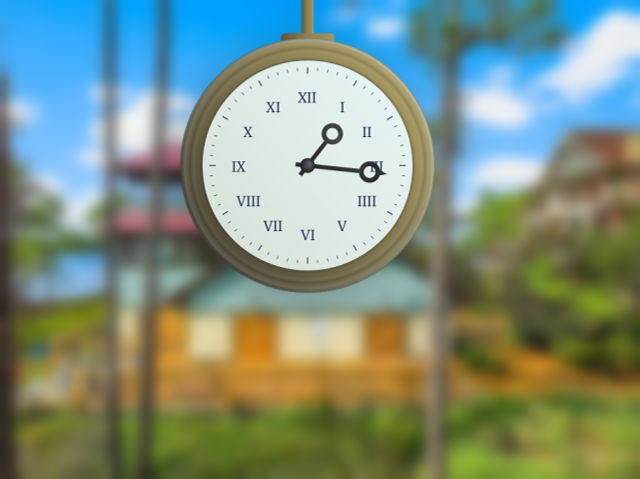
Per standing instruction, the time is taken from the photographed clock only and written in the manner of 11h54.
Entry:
1h16
